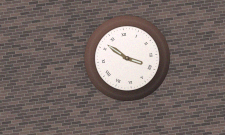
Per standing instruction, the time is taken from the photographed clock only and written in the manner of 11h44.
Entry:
3h52
